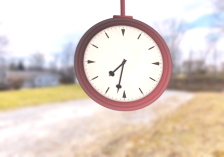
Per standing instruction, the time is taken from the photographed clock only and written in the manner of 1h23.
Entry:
7h32
